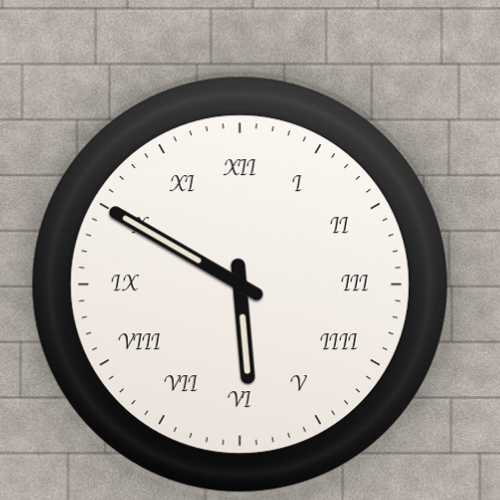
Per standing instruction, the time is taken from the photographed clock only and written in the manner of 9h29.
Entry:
5h50
